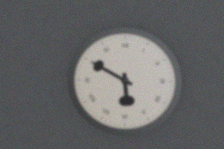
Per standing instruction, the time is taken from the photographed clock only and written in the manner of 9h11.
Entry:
5h50
